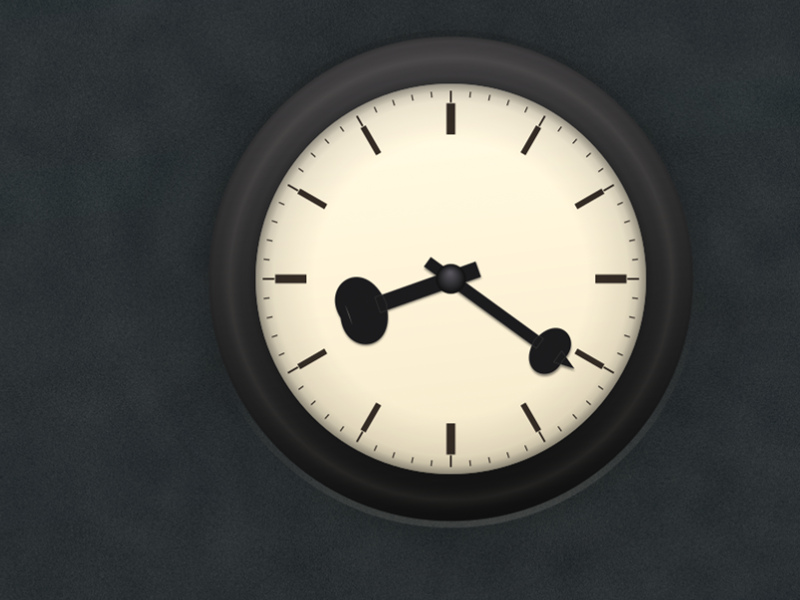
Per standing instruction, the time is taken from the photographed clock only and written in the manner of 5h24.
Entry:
8h21
